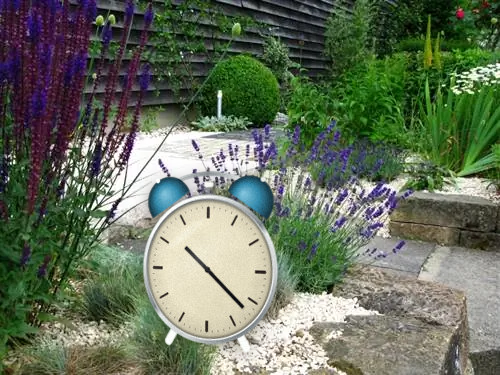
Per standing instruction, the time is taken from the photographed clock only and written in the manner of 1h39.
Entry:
10h22
